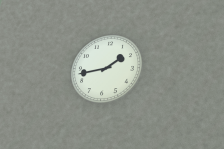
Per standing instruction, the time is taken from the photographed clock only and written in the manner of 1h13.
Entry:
1h43
